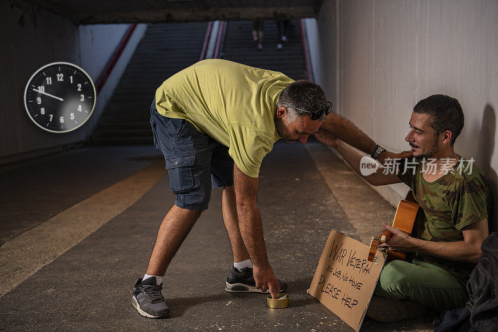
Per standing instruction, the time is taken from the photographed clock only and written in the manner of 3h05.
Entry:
9h49
